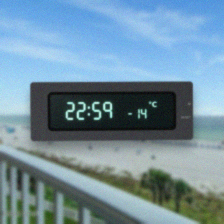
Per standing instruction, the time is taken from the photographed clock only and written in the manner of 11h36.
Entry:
22h59
